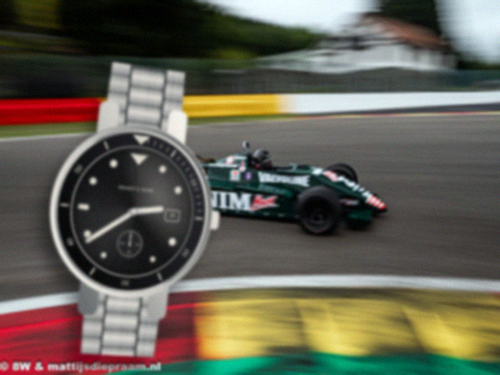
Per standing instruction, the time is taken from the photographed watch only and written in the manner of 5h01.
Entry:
2h39
